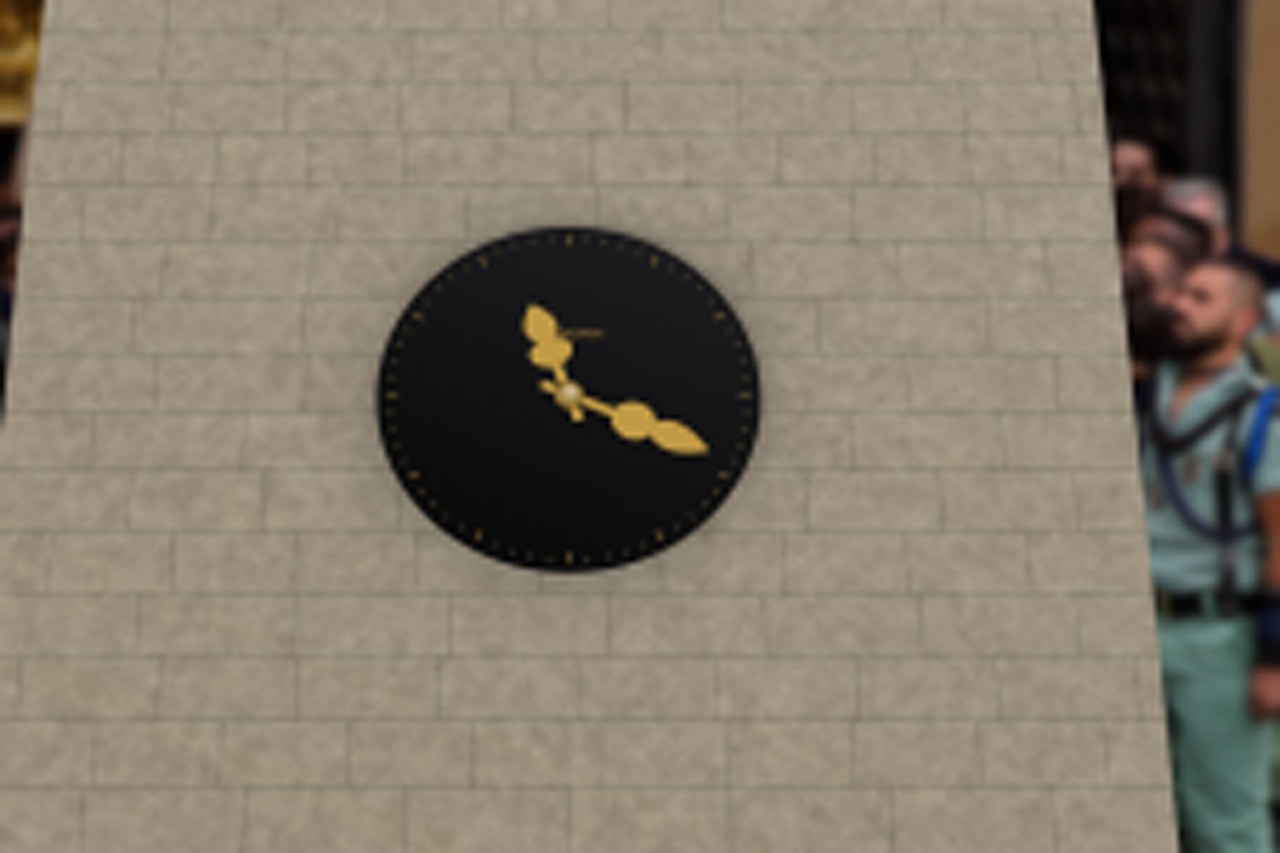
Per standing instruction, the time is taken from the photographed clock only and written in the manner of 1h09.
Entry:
11h19
